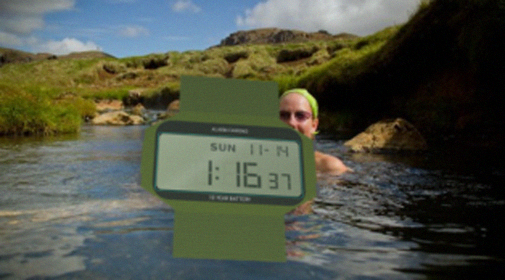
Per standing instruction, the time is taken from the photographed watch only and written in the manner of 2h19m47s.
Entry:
1h16m37s
